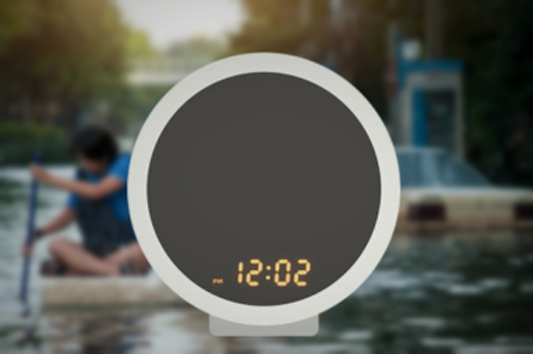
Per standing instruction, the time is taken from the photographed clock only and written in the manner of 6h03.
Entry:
12h02
